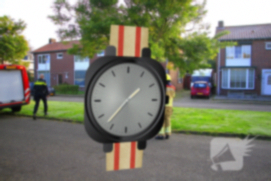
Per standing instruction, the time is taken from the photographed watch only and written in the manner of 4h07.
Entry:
1h37
